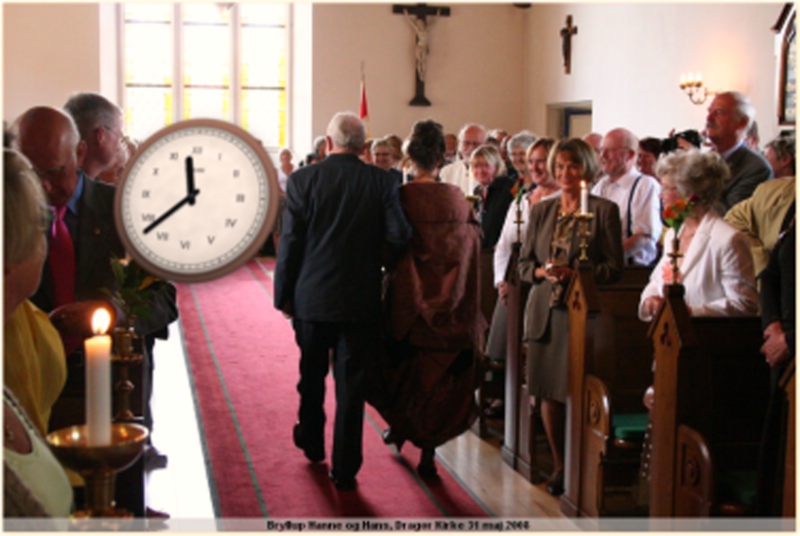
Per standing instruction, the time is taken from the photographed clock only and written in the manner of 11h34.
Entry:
11h38
